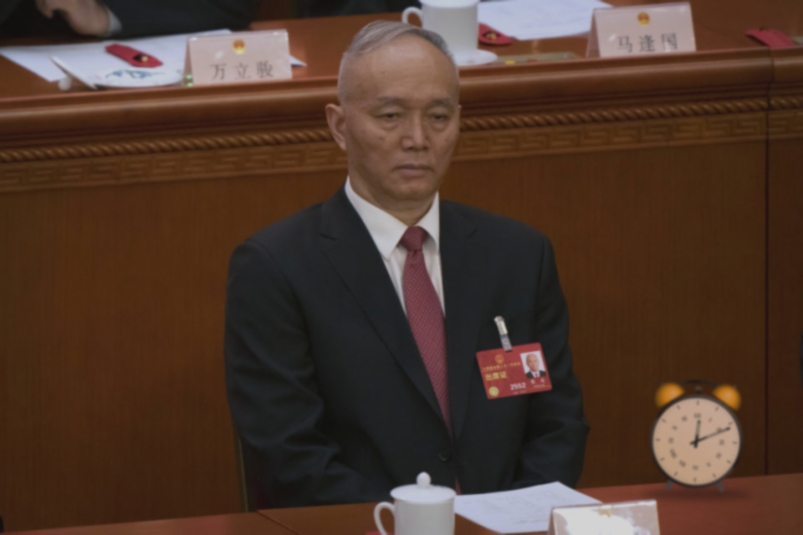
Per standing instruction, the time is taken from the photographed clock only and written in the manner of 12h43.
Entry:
12h11
